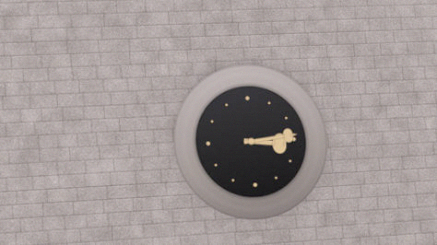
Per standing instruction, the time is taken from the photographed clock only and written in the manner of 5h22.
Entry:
3h14
